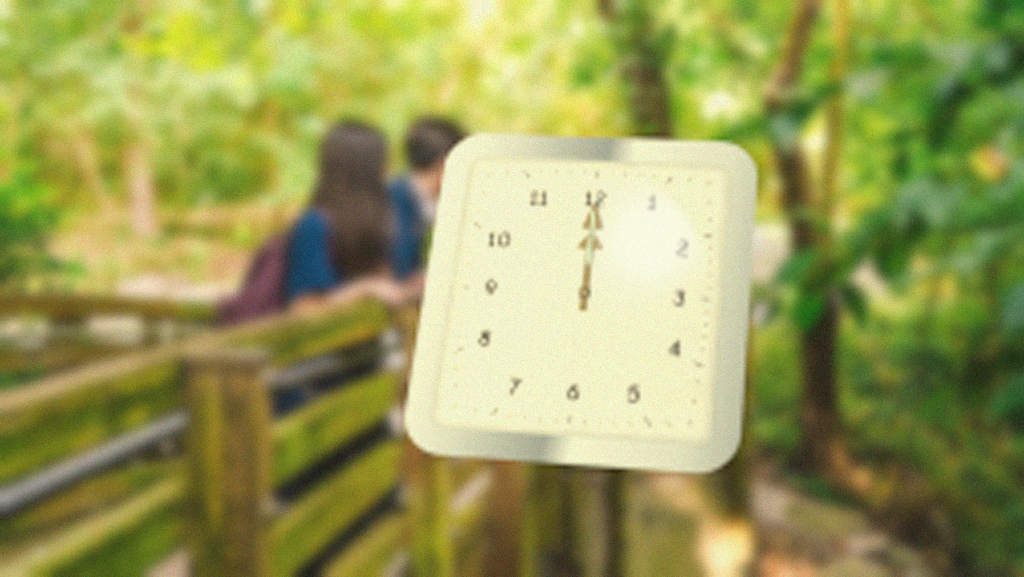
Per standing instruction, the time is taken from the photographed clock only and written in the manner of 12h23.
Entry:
12h00
